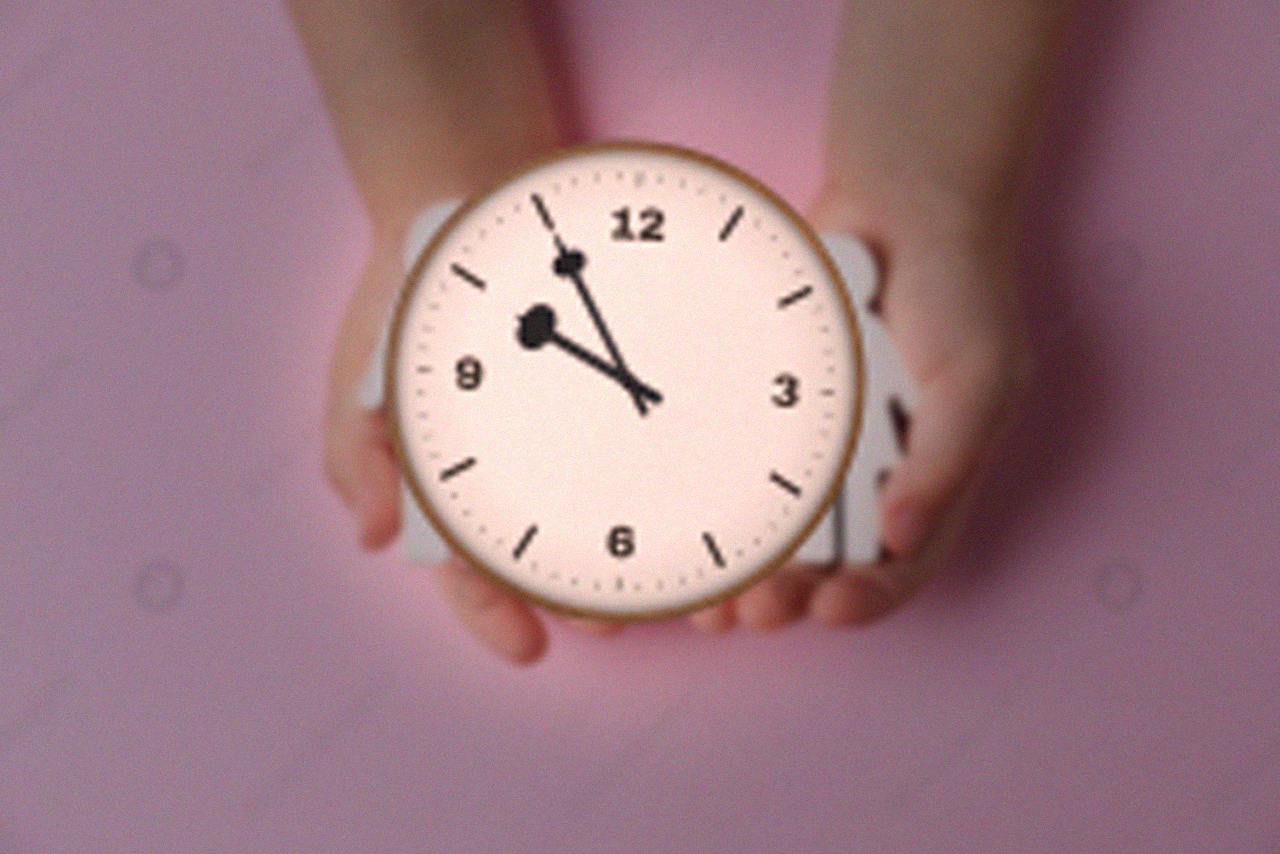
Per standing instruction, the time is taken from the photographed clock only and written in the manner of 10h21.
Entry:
9h55
